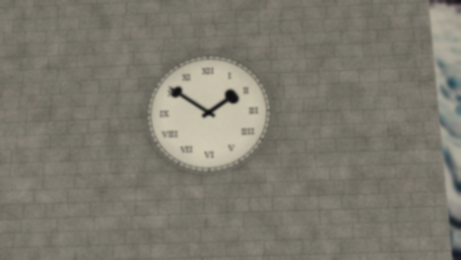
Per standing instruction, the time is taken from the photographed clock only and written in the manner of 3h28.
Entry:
1h51
